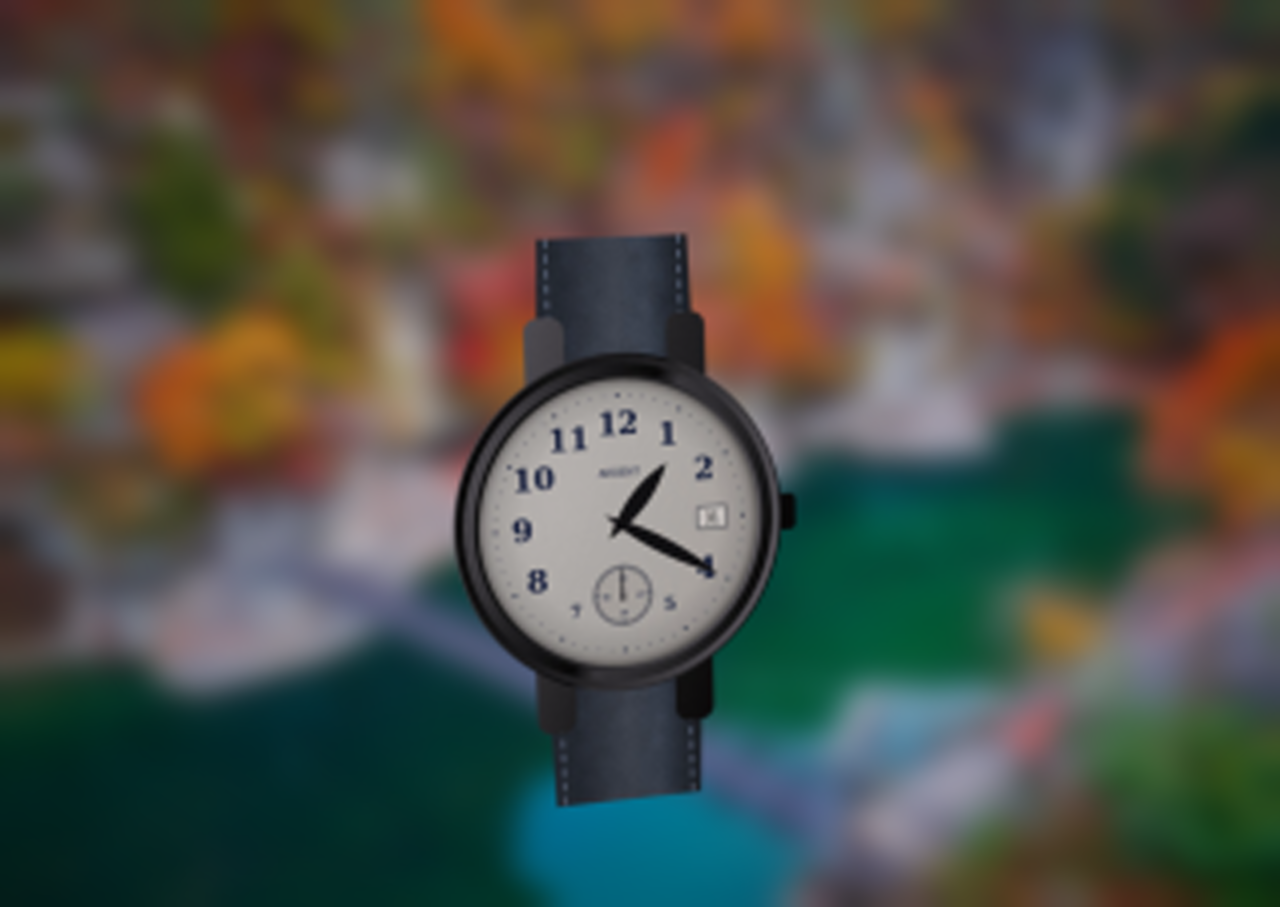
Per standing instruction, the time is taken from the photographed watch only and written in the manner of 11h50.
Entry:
1h20
